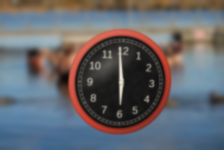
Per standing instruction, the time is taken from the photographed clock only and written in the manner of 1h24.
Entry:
5h59
